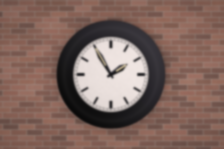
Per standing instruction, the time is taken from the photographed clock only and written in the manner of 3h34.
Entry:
1h55
